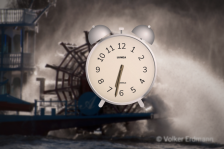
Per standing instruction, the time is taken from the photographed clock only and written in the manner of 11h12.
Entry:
6h32
